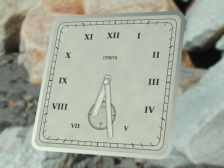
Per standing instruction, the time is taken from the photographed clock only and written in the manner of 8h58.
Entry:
6h28
